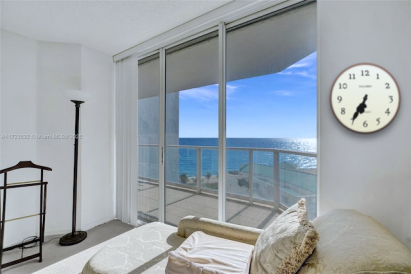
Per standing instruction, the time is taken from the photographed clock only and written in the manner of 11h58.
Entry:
6h35
